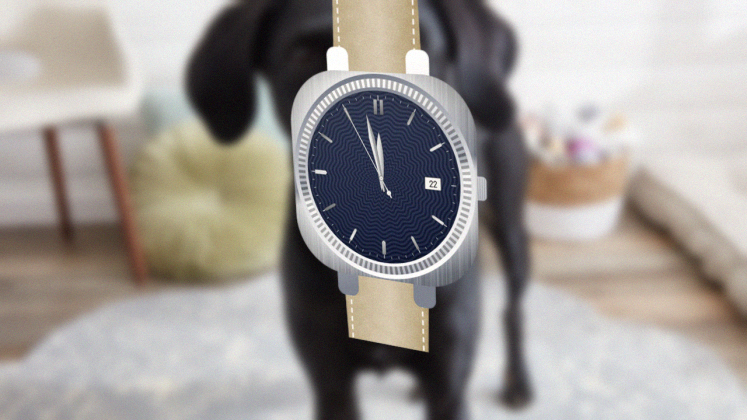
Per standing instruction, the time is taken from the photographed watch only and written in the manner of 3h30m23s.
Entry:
11h57m55s
